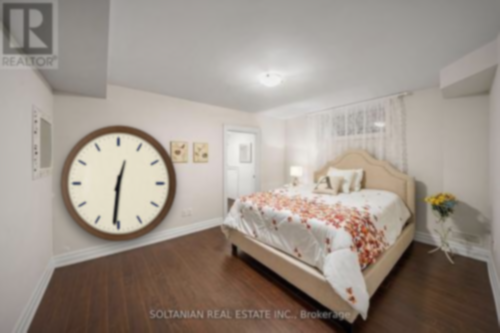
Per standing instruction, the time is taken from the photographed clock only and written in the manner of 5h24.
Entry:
12h31
